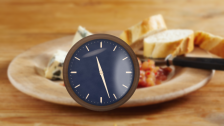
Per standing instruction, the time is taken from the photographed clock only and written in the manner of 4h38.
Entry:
11h27
